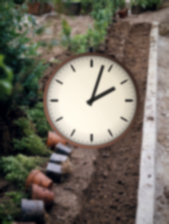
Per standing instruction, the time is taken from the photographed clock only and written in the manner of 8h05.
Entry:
2h03
